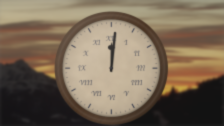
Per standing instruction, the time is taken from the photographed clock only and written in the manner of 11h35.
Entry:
12h01
